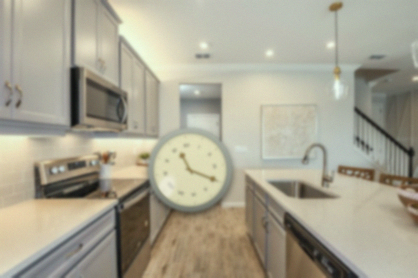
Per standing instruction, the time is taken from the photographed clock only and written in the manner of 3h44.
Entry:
11h20
